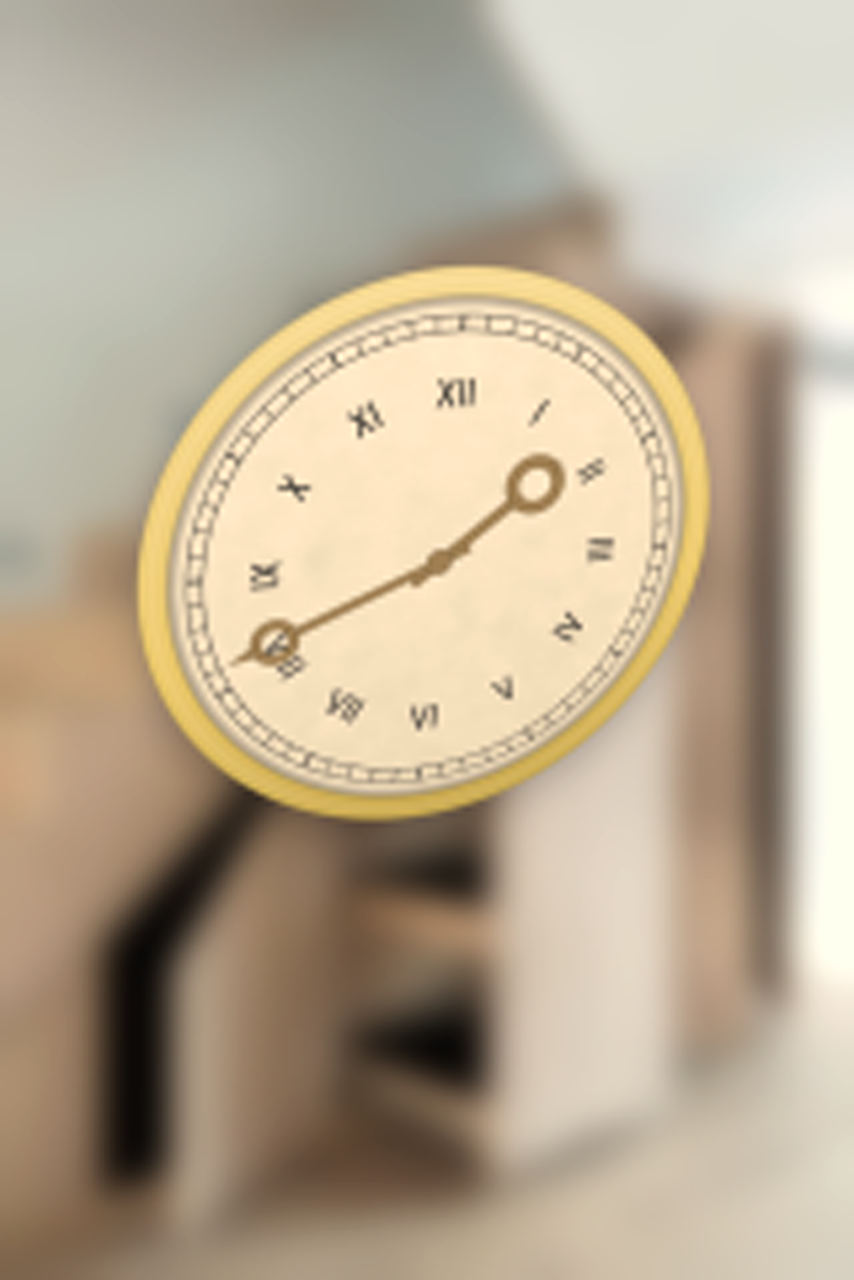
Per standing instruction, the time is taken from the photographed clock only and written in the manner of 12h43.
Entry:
1h41
